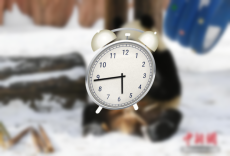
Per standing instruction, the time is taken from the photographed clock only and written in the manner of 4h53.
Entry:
5h44
